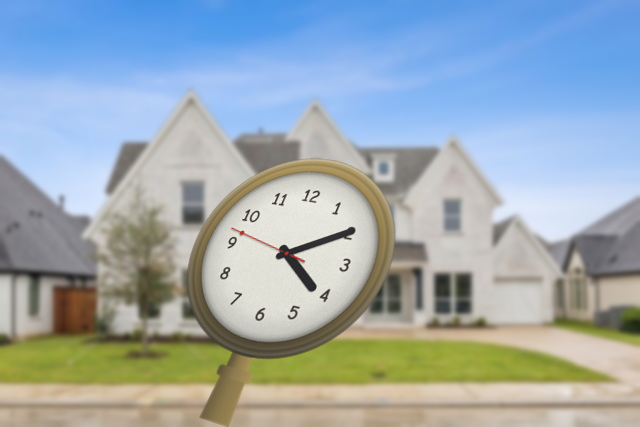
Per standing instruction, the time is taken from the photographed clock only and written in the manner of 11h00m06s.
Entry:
4h09m47s
